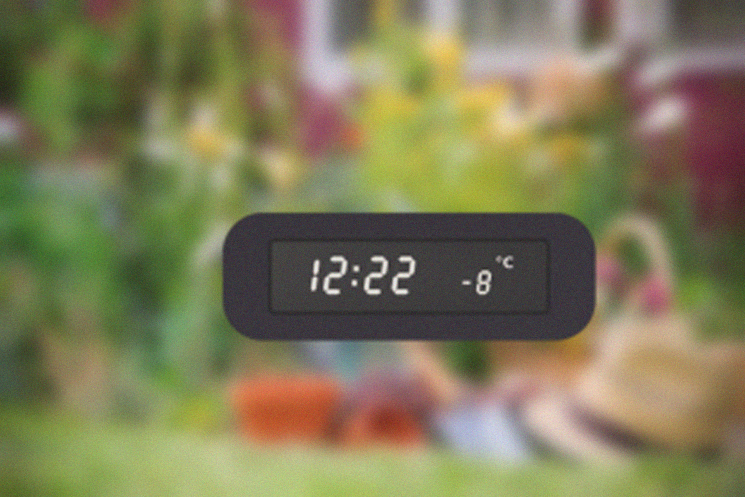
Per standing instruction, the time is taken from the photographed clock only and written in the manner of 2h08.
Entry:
12h22
